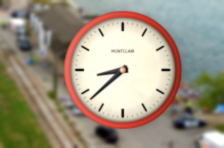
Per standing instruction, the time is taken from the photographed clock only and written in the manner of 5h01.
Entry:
8h38
